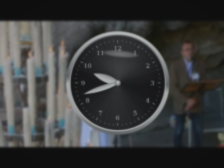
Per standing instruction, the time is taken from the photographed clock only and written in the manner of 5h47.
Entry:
9h42
